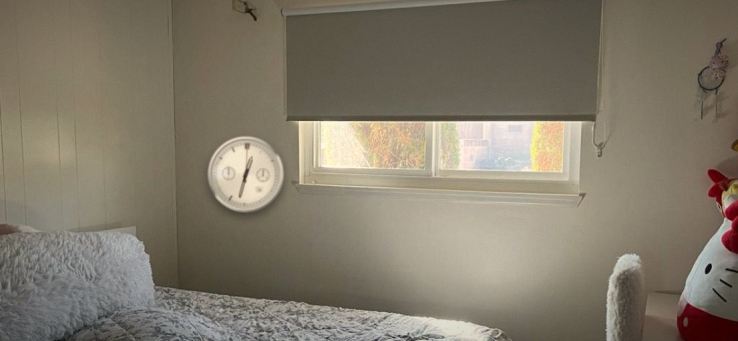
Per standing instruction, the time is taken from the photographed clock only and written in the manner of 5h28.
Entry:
12h32
